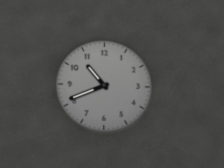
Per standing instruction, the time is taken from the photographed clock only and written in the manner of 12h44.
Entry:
10h41
